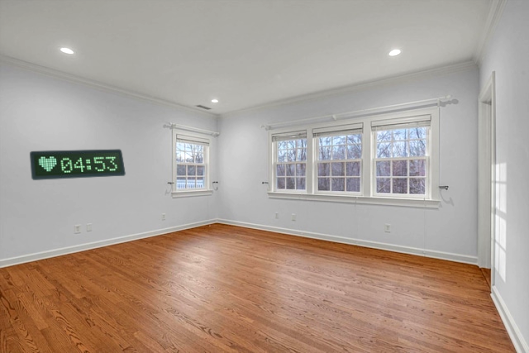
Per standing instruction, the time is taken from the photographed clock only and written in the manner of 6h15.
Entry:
4h53
